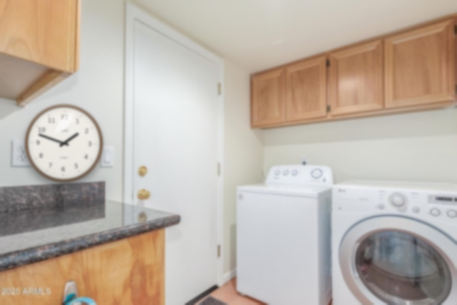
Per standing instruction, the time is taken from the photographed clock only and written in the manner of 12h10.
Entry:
1h48
